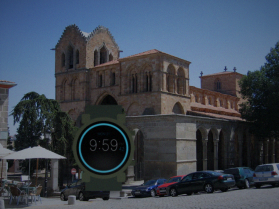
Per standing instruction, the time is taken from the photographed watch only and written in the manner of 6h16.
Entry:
9h59
